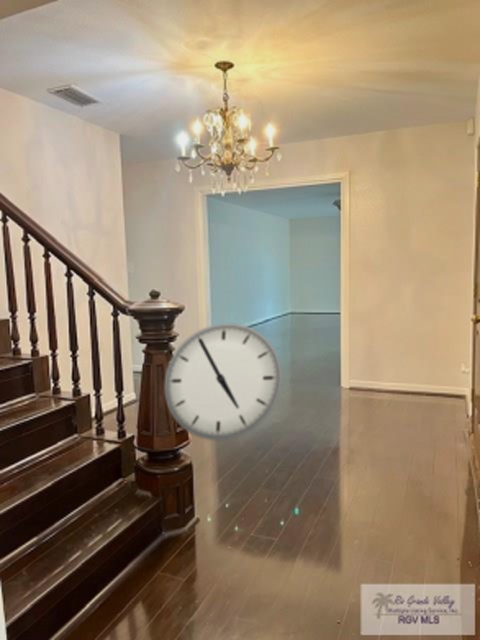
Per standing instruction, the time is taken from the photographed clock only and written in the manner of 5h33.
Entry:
4h55
